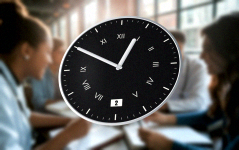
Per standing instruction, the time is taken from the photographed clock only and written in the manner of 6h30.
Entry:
12h50
